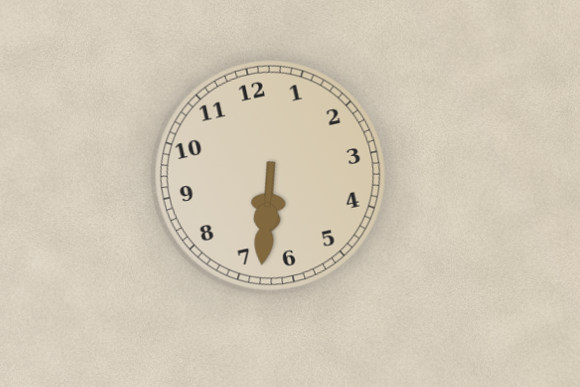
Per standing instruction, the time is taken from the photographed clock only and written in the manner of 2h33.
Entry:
6h33
